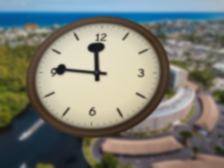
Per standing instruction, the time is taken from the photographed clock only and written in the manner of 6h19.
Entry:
11h46
